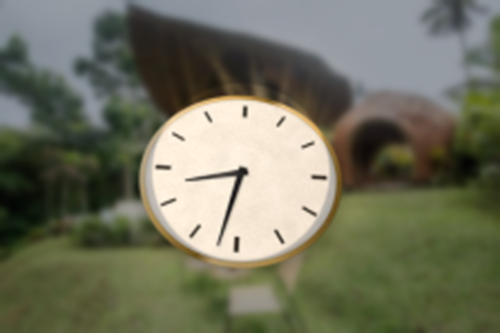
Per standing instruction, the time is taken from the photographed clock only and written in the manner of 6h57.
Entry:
8h32
